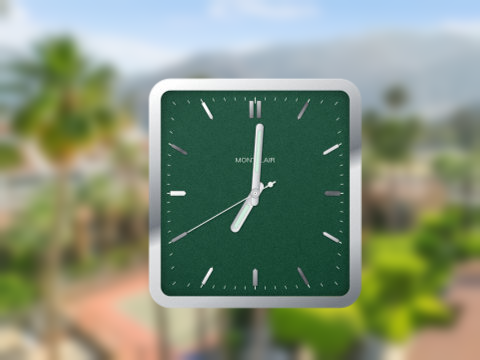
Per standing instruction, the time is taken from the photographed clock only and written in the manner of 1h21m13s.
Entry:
7h00m40s
